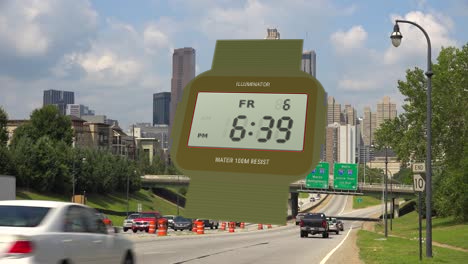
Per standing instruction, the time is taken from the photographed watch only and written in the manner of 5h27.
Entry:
6h39
